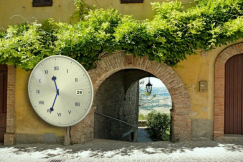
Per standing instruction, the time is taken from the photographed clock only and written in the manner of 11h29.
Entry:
11h34
